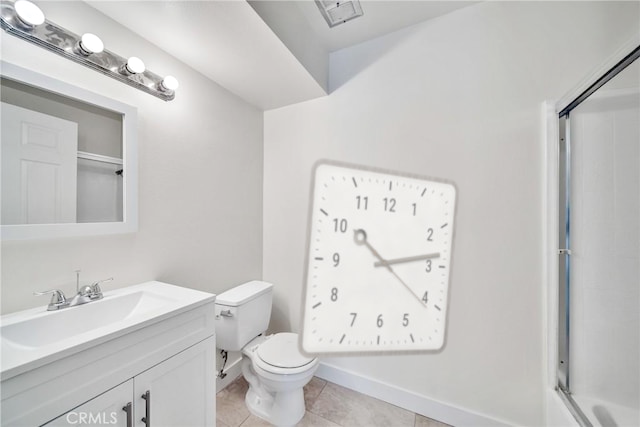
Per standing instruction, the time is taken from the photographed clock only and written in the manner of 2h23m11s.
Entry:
10h13m21s
